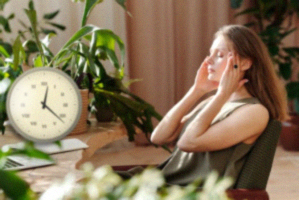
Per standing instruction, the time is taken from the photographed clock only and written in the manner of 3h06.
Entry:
12h22
